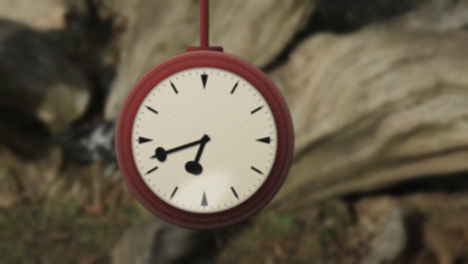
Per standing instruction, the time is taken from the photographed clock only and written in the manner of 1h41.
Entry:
6h42
